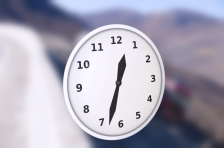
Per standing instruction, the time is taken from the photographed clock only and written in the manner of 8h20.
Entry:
12h33
